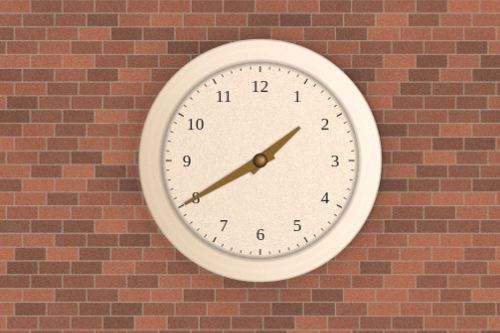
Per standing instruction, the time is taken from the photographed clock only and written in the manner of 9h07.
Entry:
1h40
